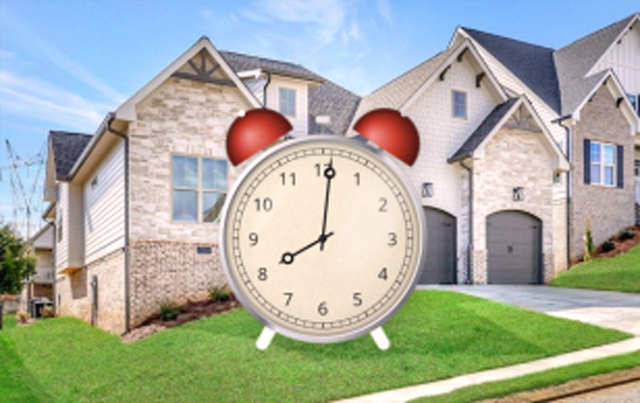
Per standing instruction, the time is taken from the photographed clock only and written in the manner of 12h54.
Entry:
8h01
